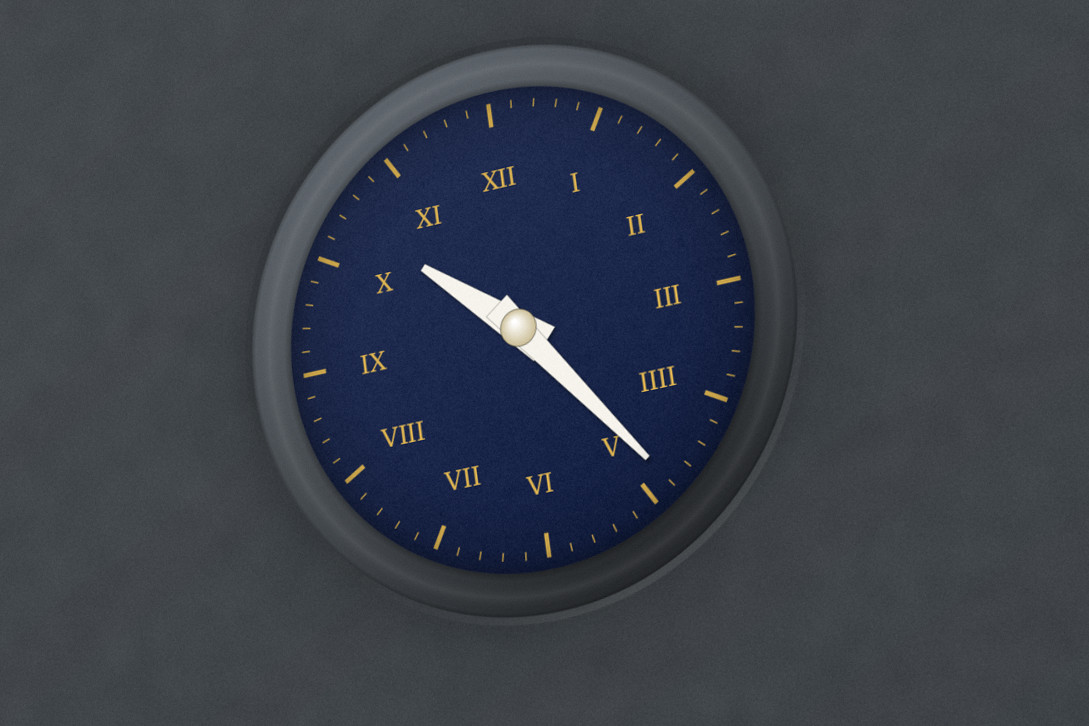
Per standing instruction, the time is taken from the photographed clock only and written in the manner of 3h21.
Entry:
10h24
